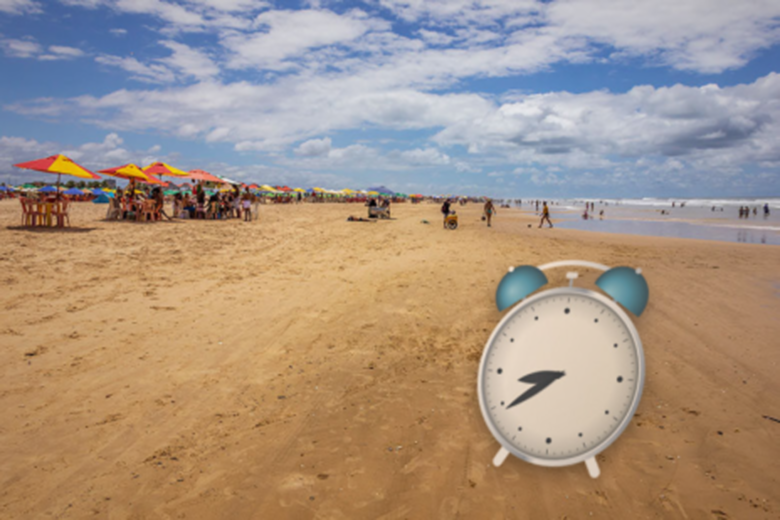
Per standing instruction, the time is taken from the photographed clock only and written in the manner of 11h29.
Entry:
8h39
